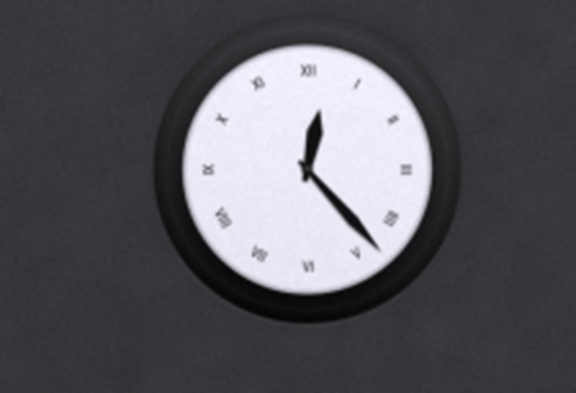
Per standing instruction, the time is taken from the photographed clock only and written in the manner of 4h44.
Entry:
12h23
